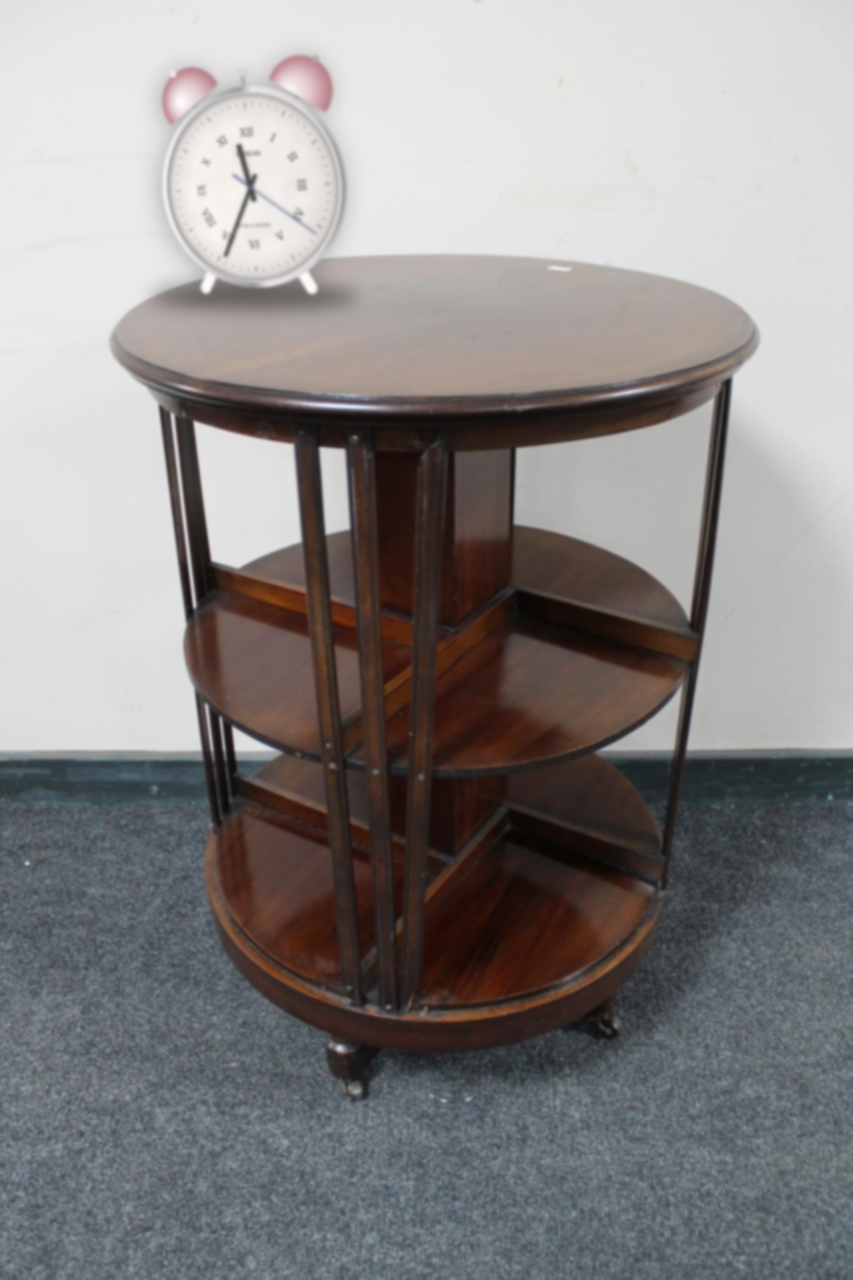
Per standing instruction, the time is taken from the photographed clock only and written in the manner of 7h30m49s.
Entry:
11h34m21s
